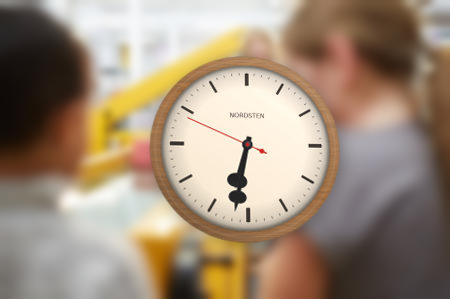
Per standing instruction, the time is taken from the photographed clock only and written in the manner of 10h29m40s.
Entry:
6h31m49s
